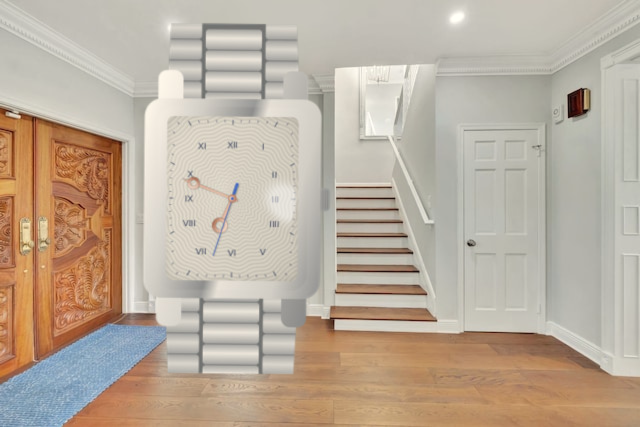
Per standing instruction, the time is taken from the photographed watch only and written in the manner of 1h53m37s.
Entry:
6h48m33s
